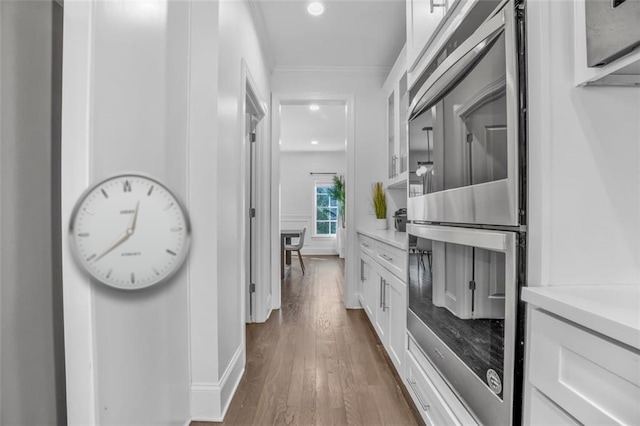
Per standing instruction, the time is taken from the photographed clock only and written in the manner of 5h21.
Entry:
12h39
